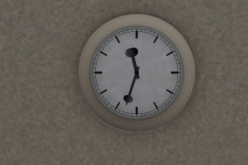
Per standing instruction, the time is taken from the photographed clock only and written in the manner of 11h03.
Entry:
11h33
